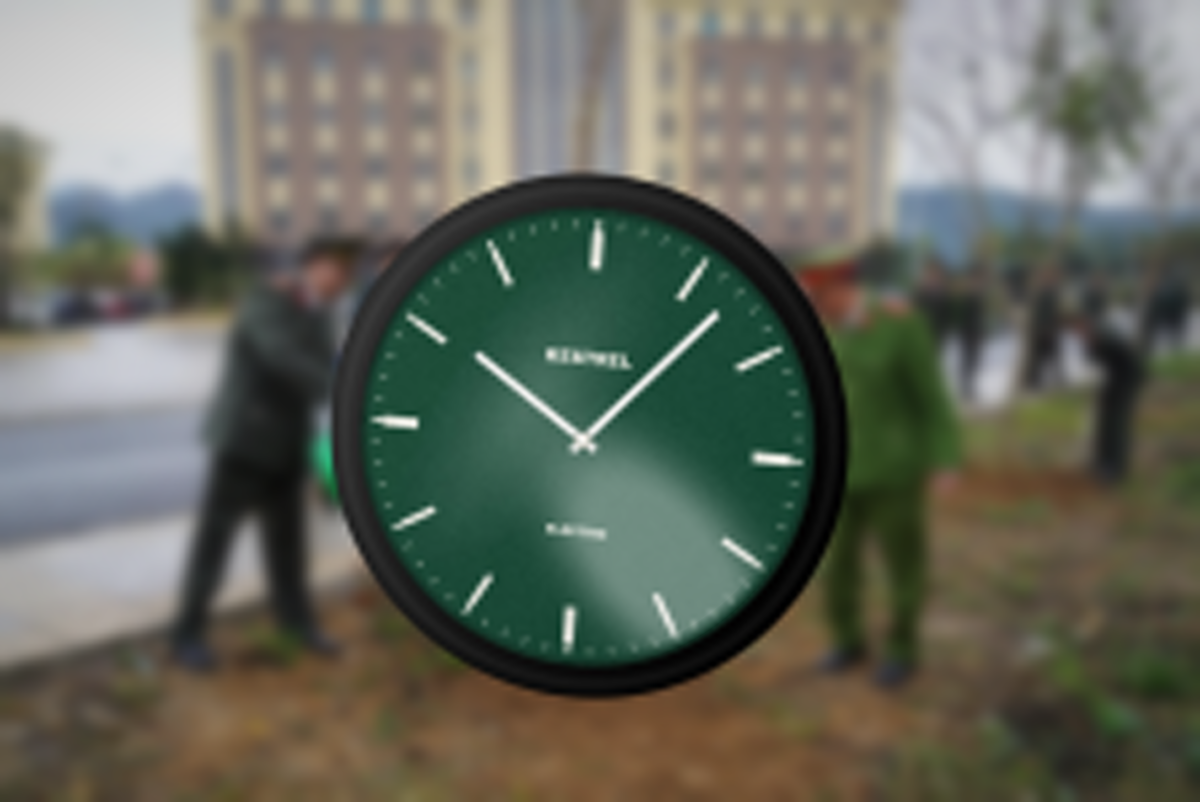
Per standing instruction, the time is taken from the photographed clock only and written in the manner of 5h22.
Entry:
10h07
